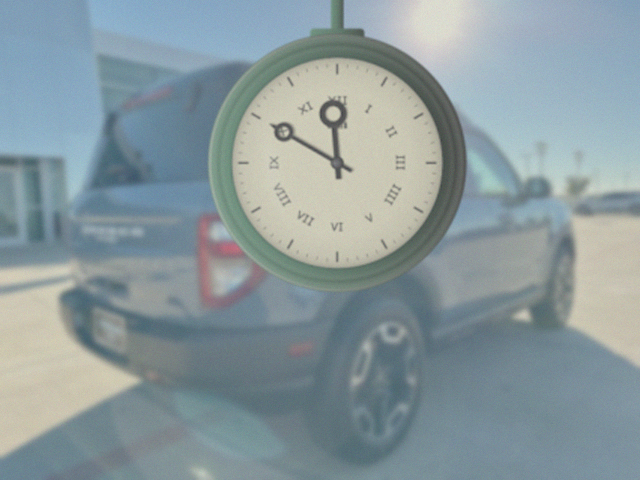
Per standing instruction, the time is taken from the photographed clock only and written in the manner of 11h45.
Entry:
11h50
